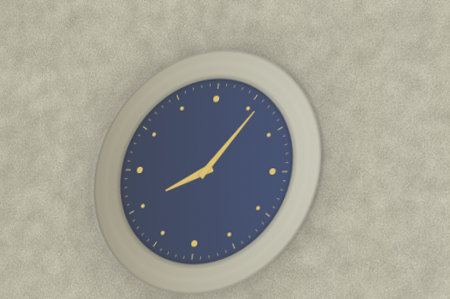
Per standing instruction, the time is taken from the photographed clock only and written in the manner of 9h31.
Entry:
8h06
